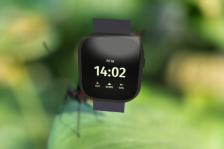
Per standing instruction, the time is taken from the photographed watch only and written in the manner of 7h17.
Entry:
14h02
